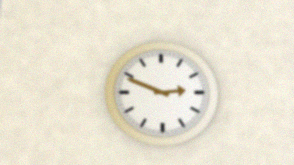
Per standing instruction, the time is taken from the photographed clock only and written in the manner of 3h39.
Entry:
2h49
